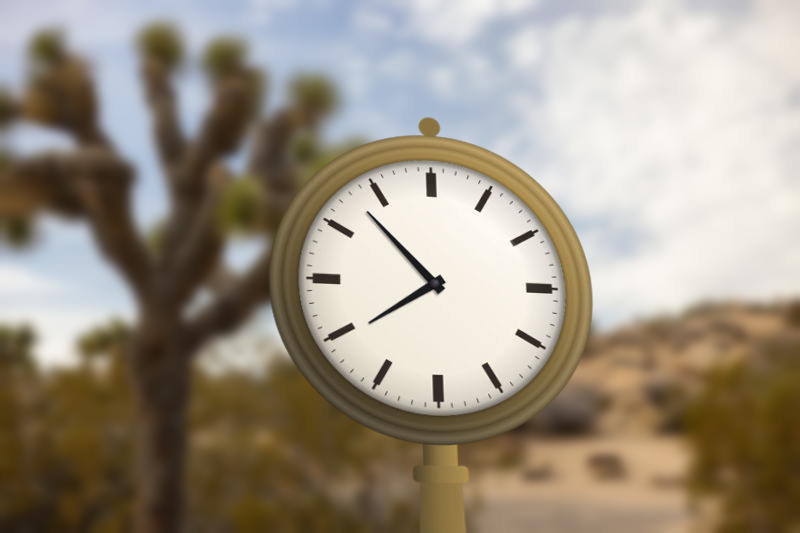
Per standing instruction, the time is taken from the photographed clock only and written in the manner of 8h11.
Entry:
7h53
